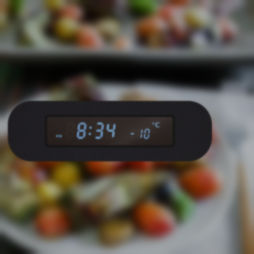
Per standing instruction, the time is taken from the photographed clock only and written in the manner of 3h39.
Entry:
8h34
